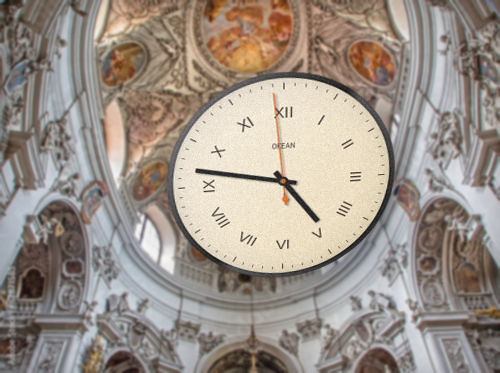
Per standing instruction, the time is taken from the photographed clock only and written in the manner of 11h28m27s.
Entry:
4h46m59s
